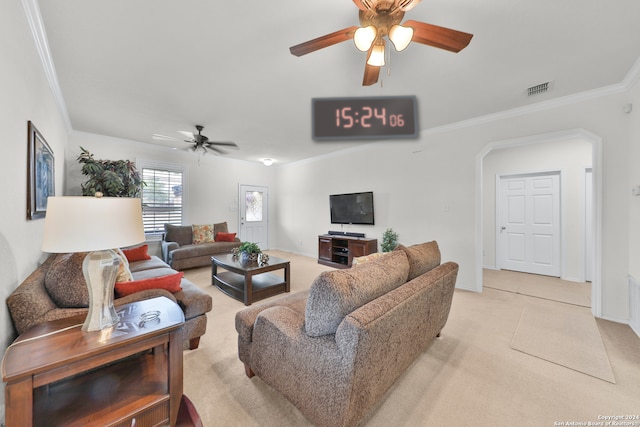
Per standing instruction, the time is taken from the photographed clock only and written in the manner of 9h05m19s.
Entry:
15h24m06s
